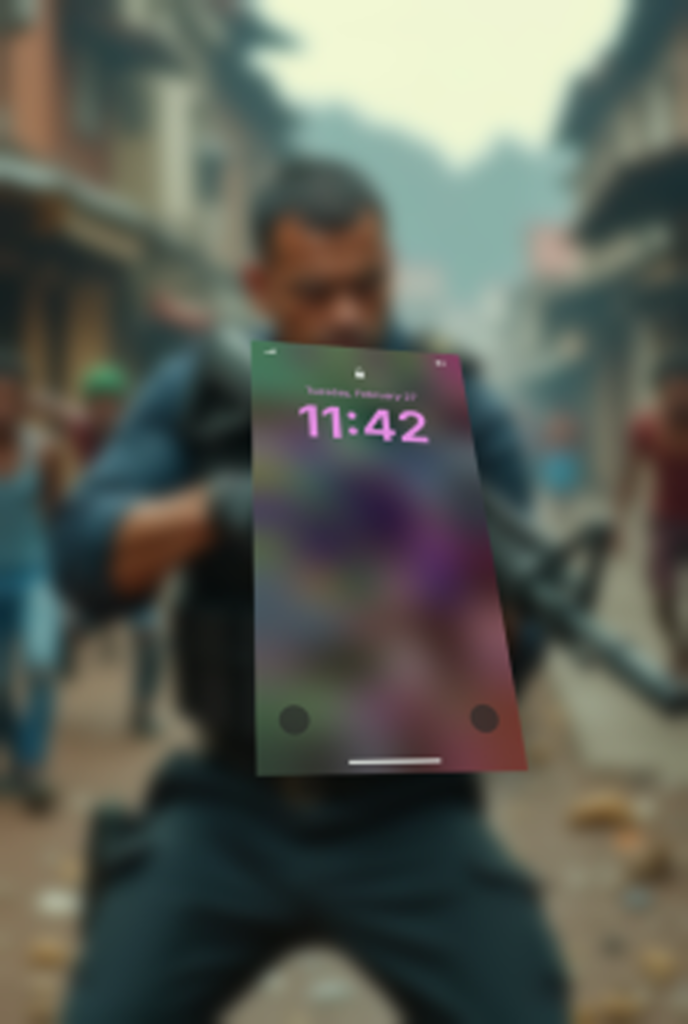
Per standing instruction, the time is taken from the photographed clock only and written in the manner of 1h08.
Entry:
11h42
